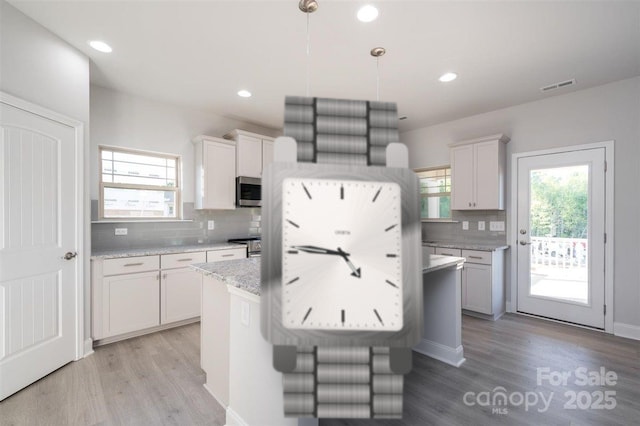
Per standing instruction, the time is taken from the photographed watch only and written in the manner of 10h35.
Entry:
4h46
